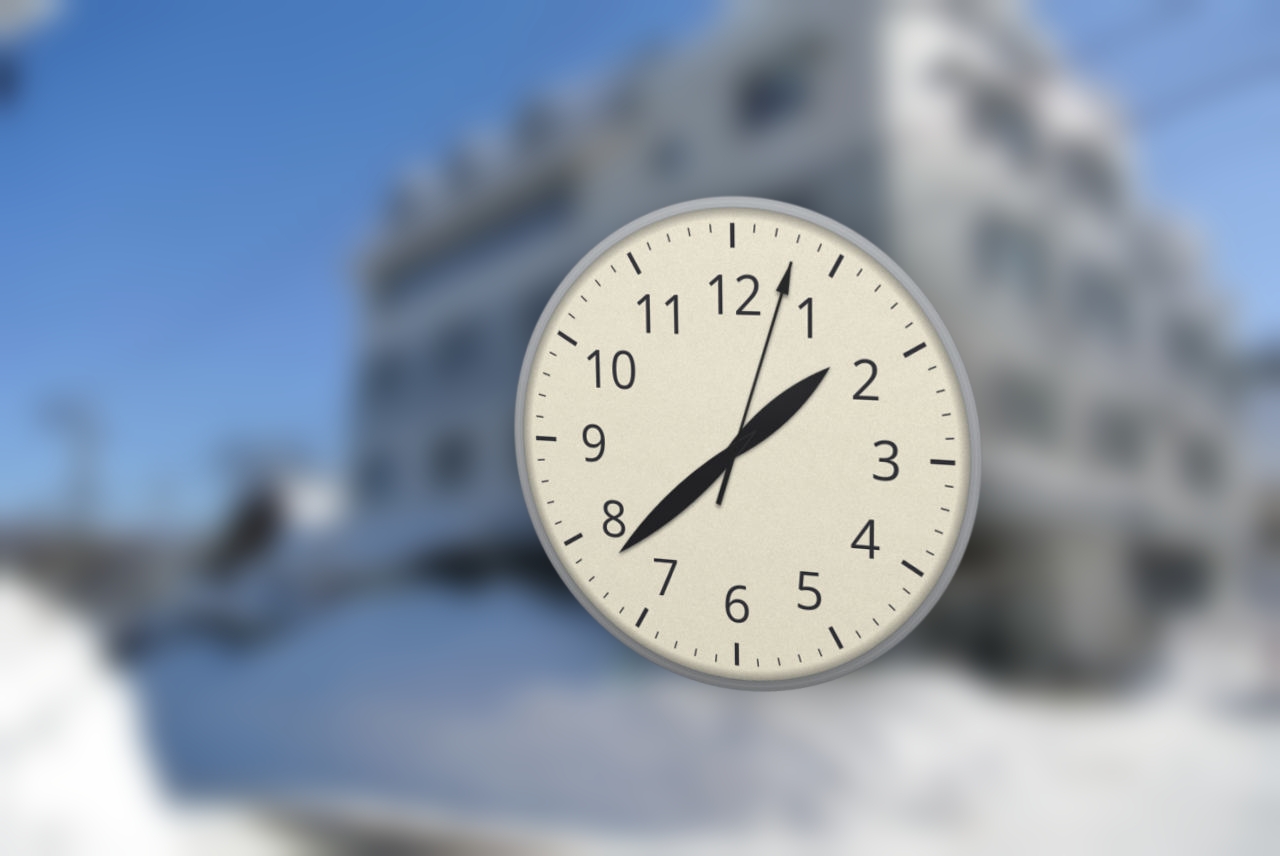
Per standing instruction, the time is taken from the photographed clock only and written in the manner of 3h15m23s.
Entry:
1h38m03s
